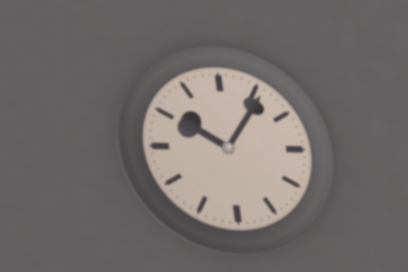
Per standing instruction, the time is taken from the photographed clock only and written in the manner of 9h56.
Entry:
10h06
